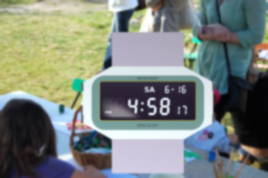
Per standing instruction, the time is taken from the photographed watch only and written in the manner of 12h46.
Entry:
4h58
